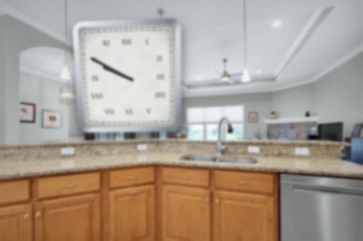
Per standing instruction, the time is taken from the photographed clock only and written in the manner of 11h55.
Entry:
9h50
